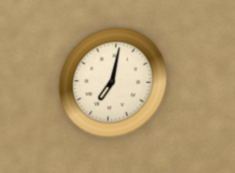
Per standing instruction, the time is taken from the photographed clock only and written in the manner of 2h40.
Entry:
7h01
